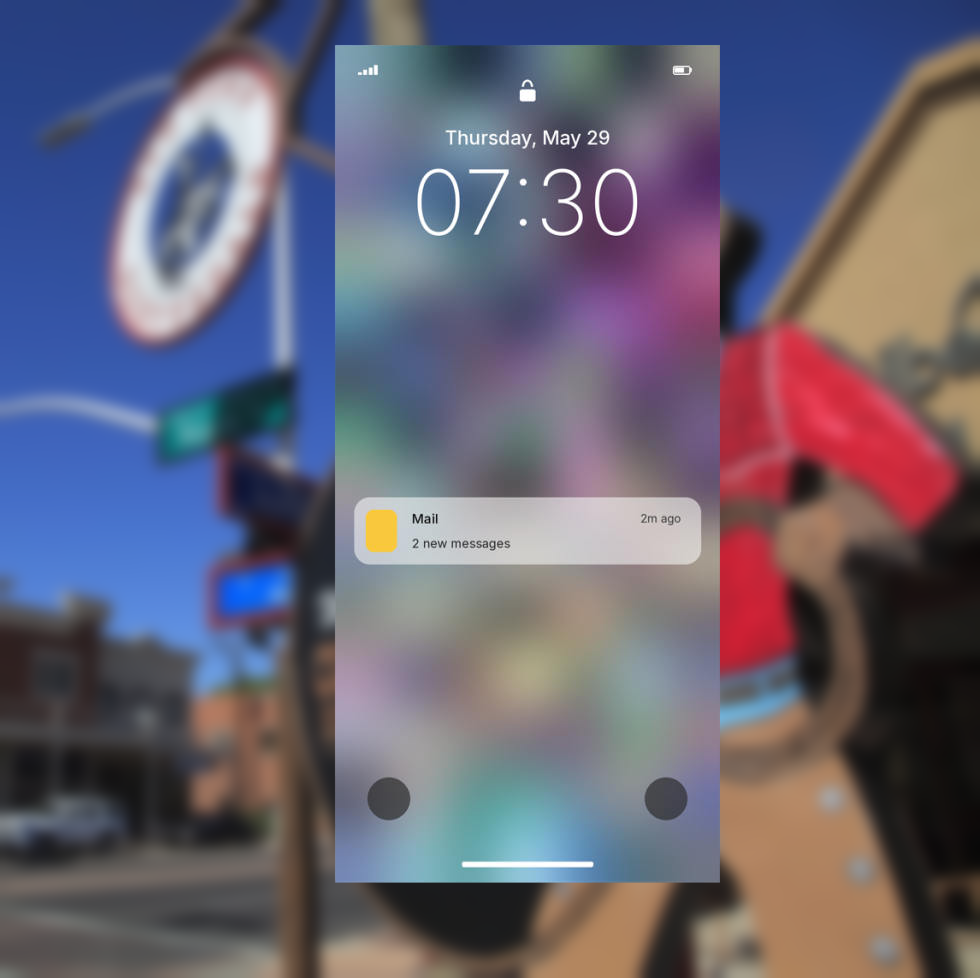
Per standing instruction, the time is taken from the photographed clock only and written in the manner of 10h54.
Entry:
7h30
